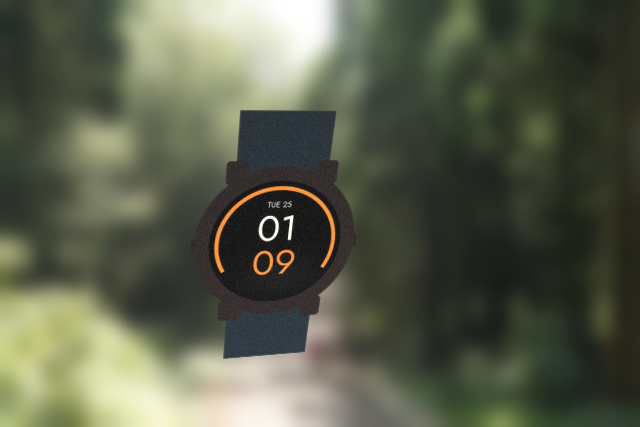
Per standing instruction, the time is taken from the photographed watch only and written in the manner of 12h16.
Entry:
1h09
